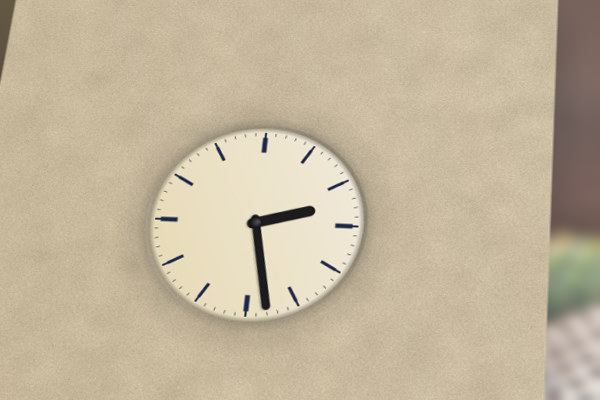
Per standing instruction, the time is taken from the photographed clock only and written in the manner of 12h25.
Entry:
2h28
